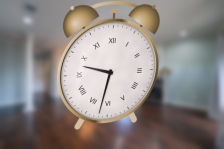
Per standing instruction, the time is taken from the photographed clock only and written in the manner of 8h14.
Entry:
9h32
